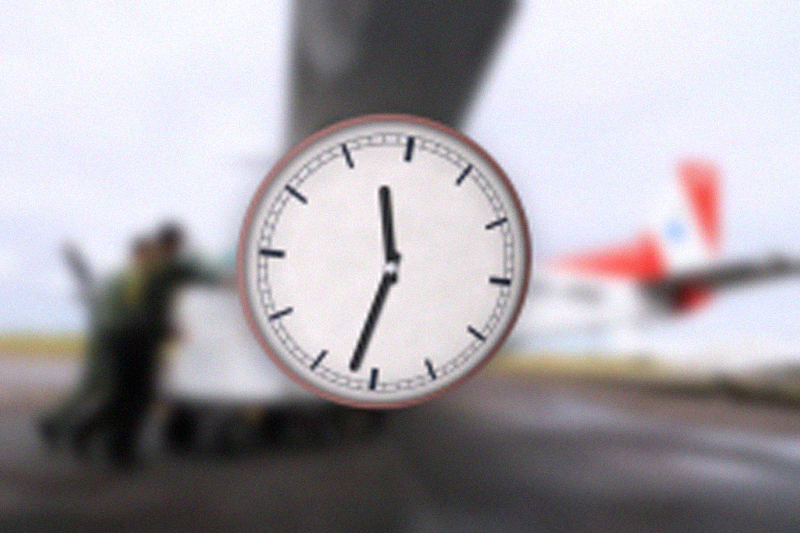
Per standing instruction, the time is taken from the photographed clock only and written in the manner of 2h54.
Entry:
11h32
